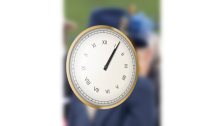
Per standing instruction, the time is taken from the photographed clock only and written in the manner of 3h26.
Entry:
1h06
